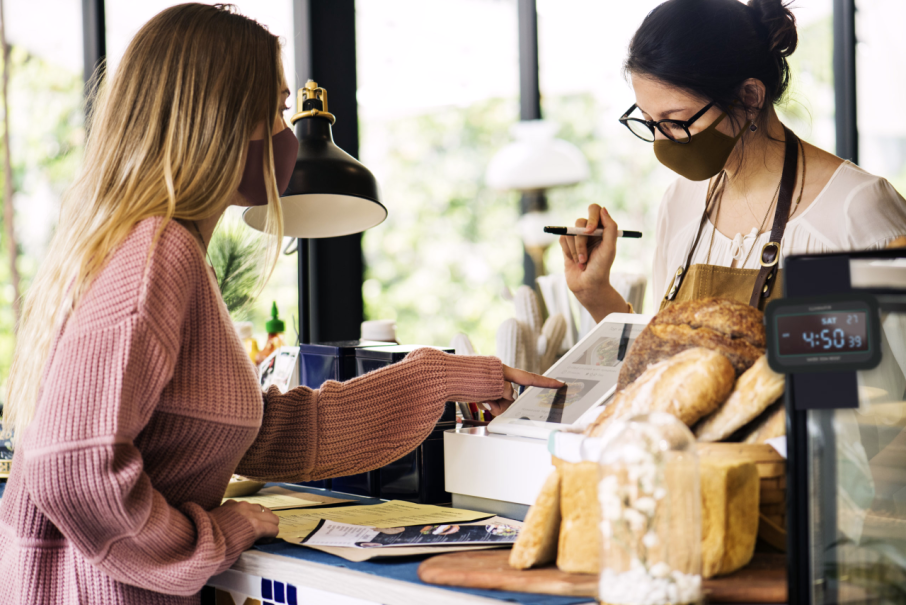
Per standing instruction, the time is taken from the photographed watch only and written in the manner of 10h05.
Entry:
4h50
